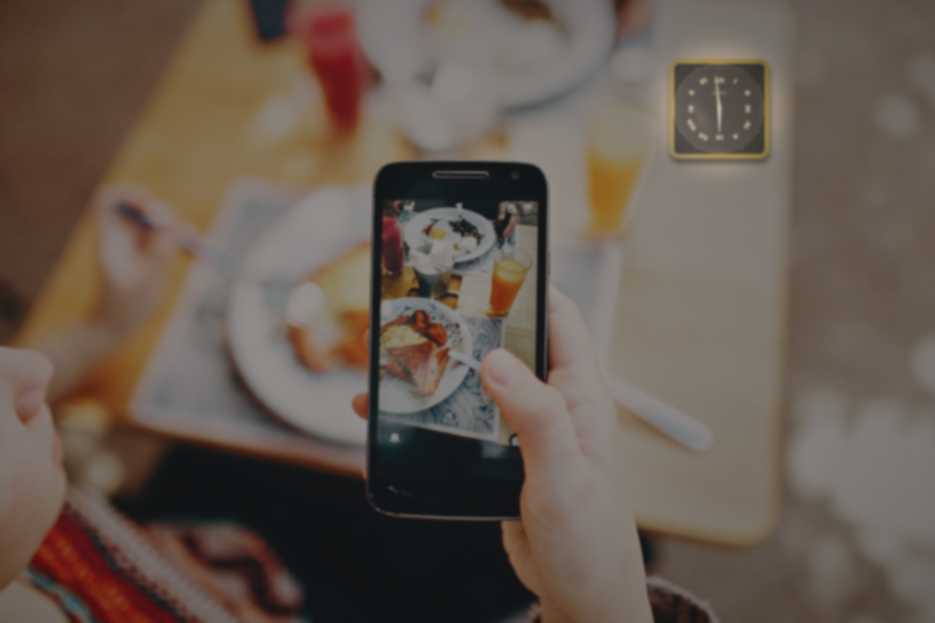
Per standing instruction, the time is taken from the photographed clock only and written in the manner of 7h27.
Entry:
5h59
